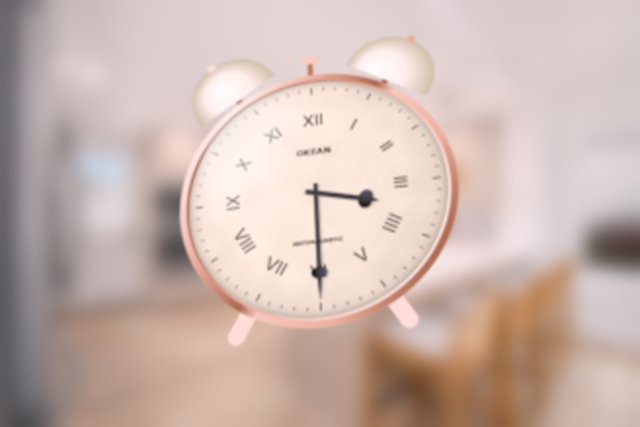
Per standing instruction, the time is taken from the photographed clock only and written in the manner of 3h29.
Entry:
3h30
